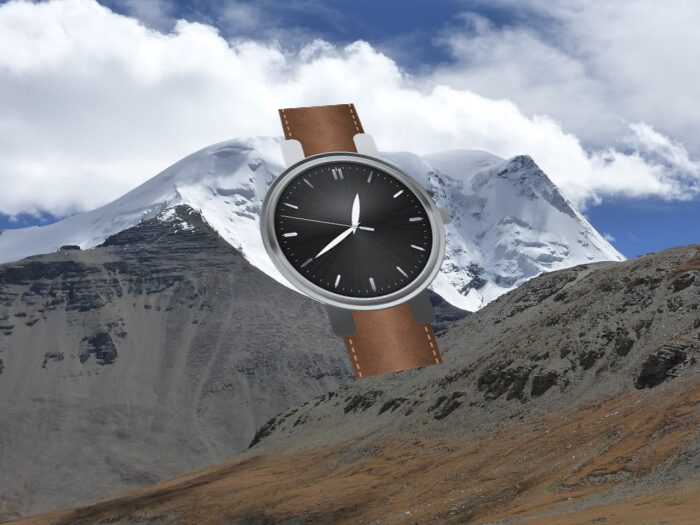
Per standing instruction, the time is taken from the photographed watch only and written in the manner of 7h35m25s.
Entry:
12h39m48s
